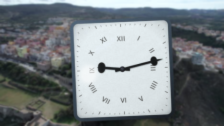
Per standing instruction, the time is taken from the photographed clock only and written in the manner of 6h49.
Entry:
9h13
